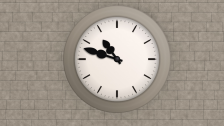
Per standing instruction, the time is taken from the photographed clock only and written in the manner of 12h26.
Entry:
10h48
